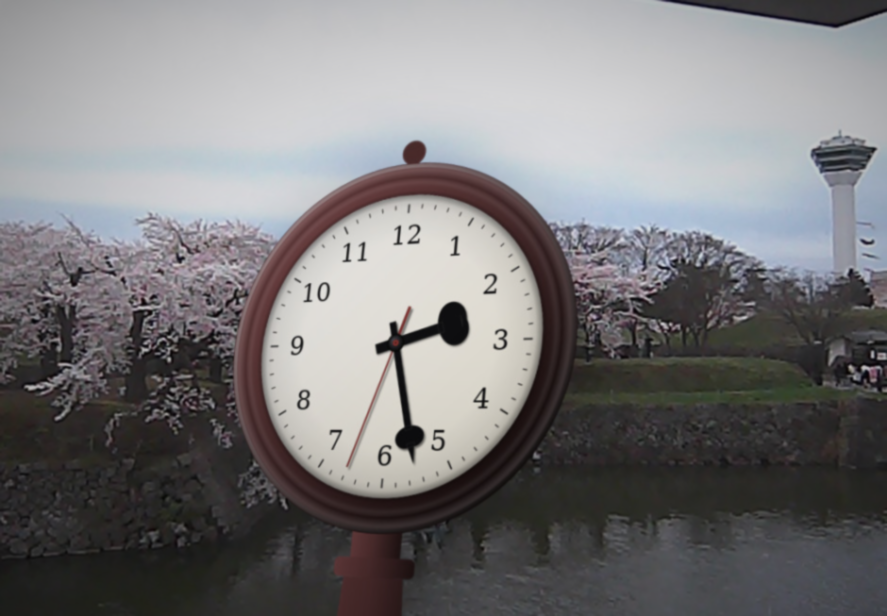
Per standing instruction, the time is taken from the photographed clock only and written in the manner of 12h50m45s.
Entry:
2h27m33s
